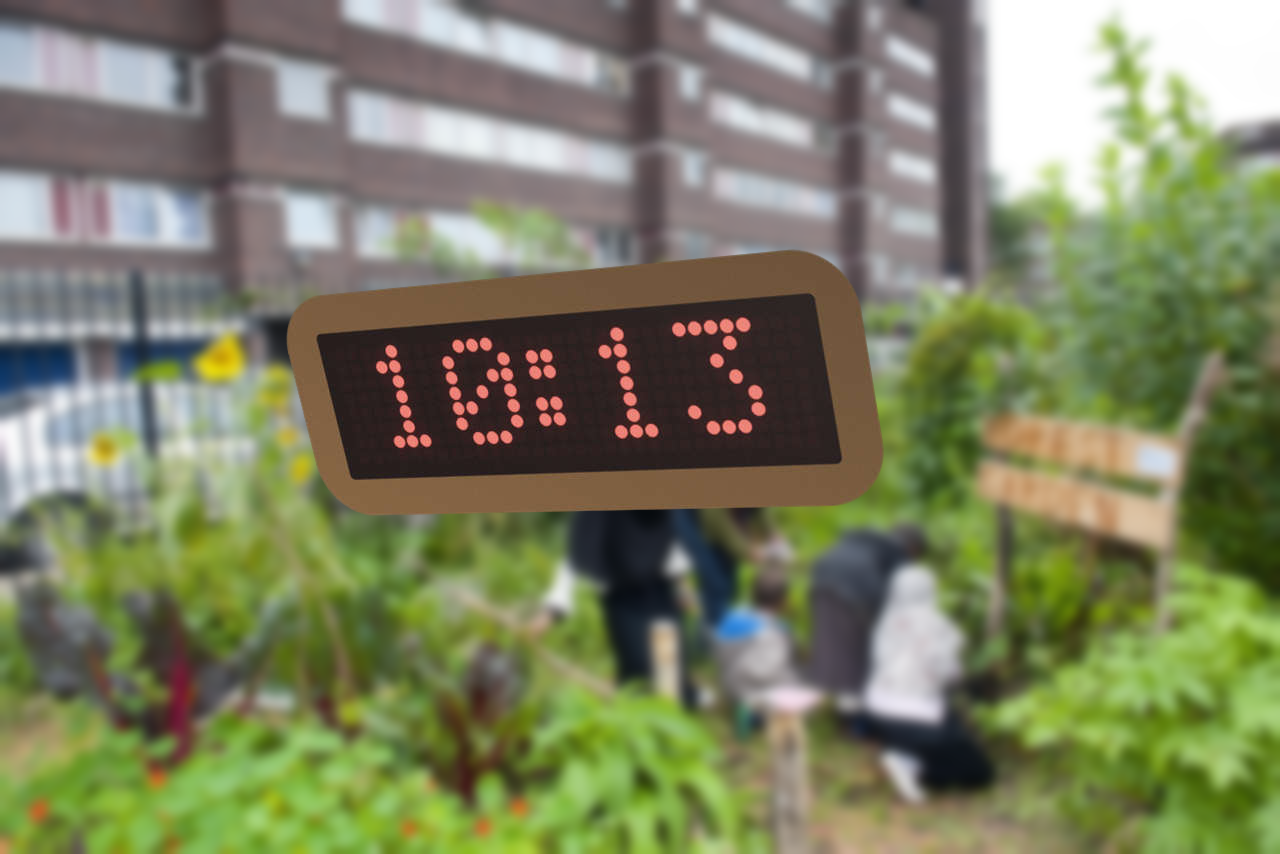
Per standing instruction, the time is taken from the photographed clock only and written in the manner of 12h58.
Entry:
10h13
